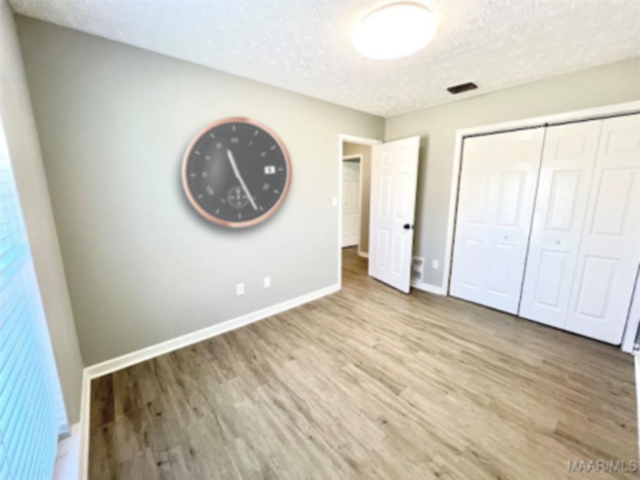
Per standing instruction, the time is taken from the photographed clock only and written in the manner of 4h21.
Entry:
11h26
